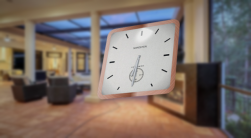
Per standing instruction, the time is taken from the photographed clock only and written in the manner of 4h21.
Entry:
6h31
